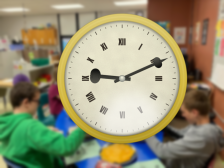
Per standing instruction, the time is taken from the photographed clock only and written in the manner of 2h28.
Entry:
9h11
